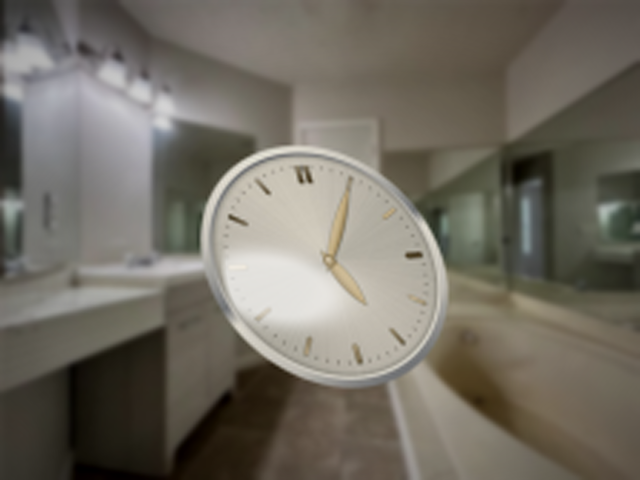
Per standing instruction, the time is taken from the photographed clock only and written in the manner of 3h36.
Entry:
5h05
